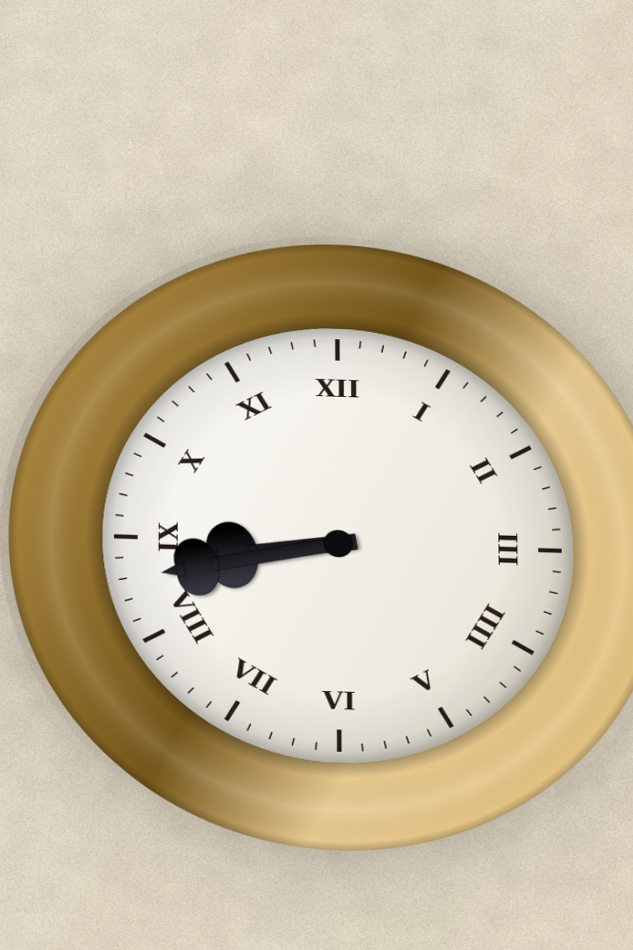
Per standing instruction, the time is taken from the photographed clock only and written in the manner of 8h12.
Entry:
8h43
